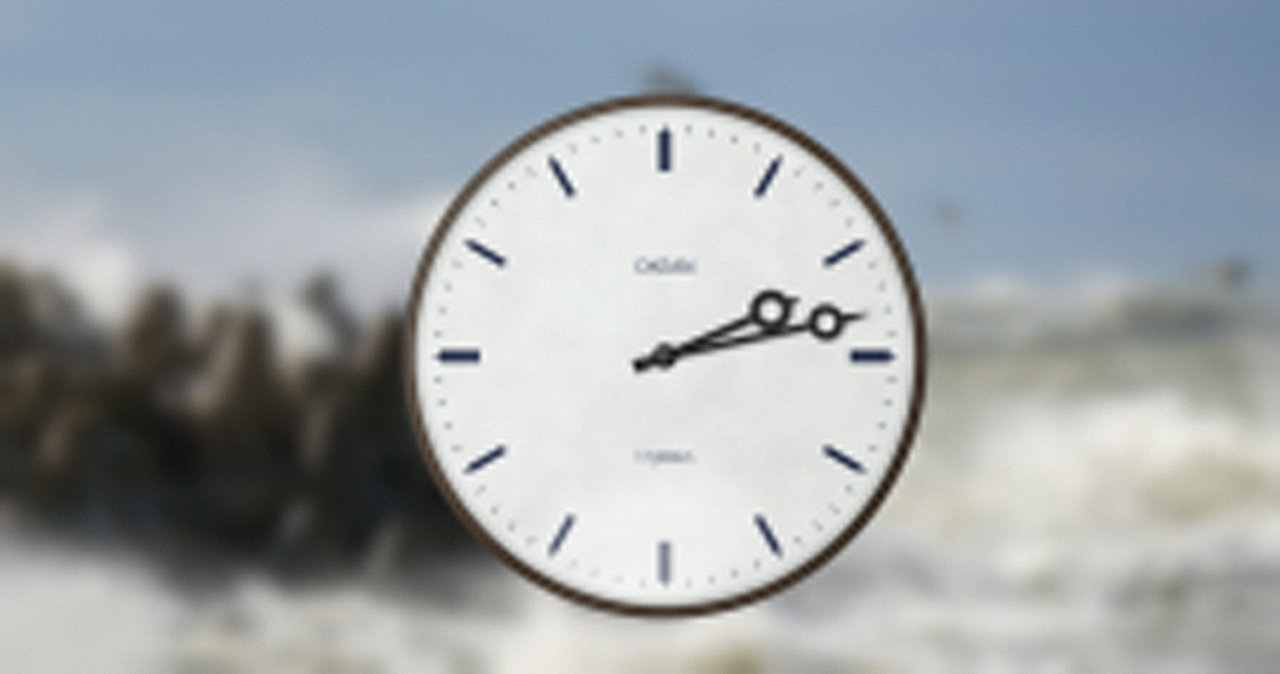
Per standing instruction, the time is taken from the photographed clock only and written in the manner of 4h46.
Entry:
2h13
